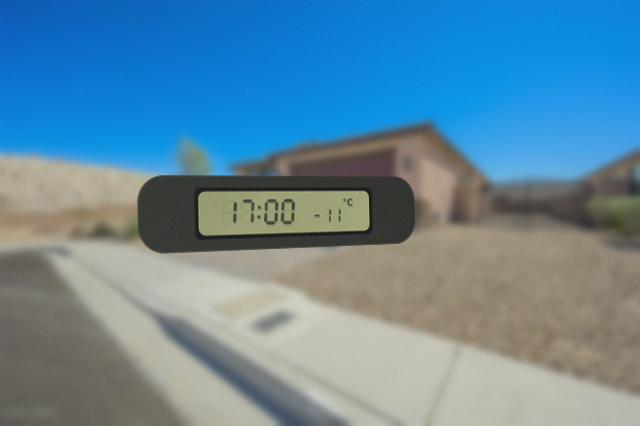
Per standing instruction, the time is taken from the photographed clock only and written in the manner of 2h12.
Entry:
17h00
